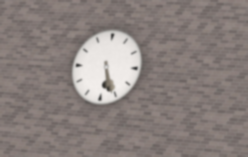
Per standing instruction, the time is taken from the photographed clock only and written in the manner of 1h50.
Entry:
5h26
